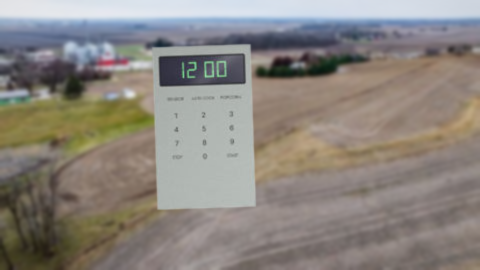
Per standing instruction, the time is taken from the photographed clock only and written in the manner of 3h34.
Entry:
12h00
